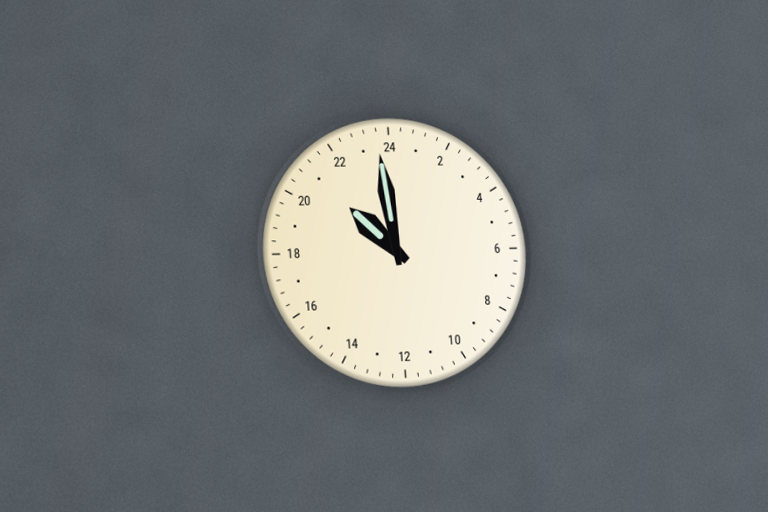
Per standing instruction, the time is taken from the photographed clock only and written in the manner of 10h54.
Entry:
20h59
